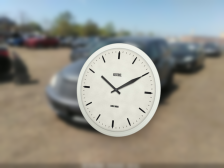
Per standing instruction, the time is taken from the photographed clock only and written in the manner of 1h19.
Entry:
10h10
